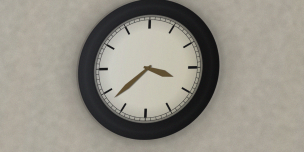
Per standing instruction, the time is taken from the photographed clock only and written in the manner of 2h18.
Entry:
3h38
